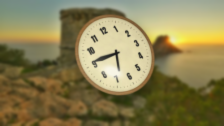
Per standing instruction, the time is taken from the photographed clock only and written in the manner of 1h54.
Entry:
6h46
